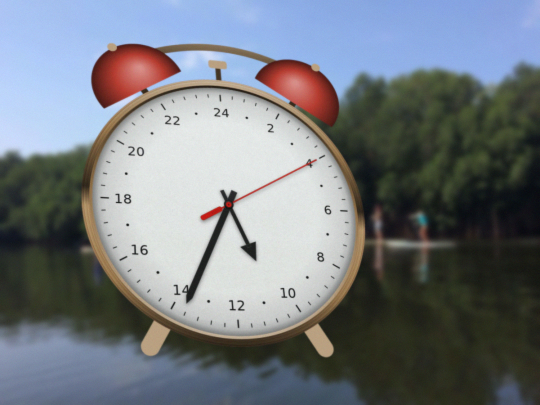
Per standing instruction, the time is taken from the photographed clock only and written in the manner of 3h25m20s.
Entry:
10h34m10s
